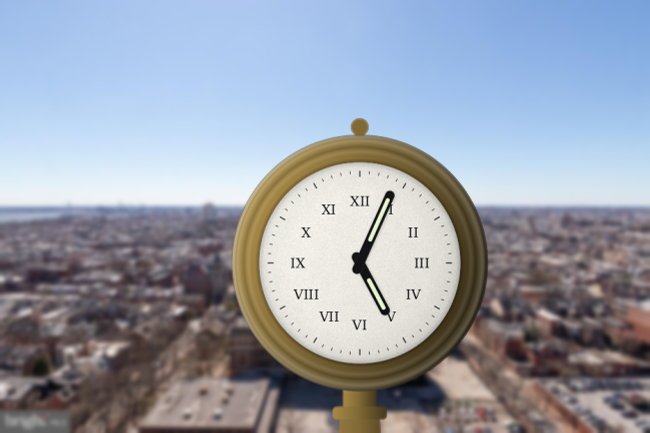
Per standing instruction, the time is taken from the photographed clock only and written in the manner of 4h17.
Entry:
5h04
